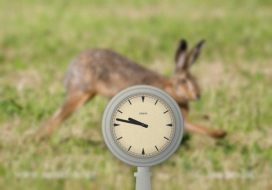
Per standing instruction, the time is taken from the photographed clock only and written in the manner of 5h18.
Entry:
9h47
